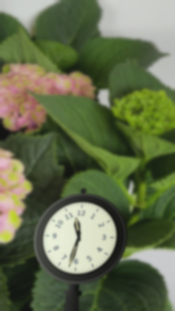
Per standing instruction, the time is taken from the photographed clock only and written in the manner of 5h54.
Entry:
11h32
